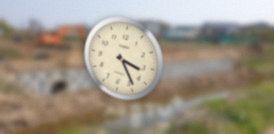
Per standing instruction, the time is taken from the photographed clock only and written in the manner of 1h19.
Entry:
3h24
